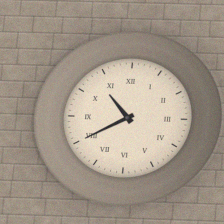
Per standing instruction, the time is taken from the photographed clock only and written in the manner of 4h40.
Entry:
10h40
